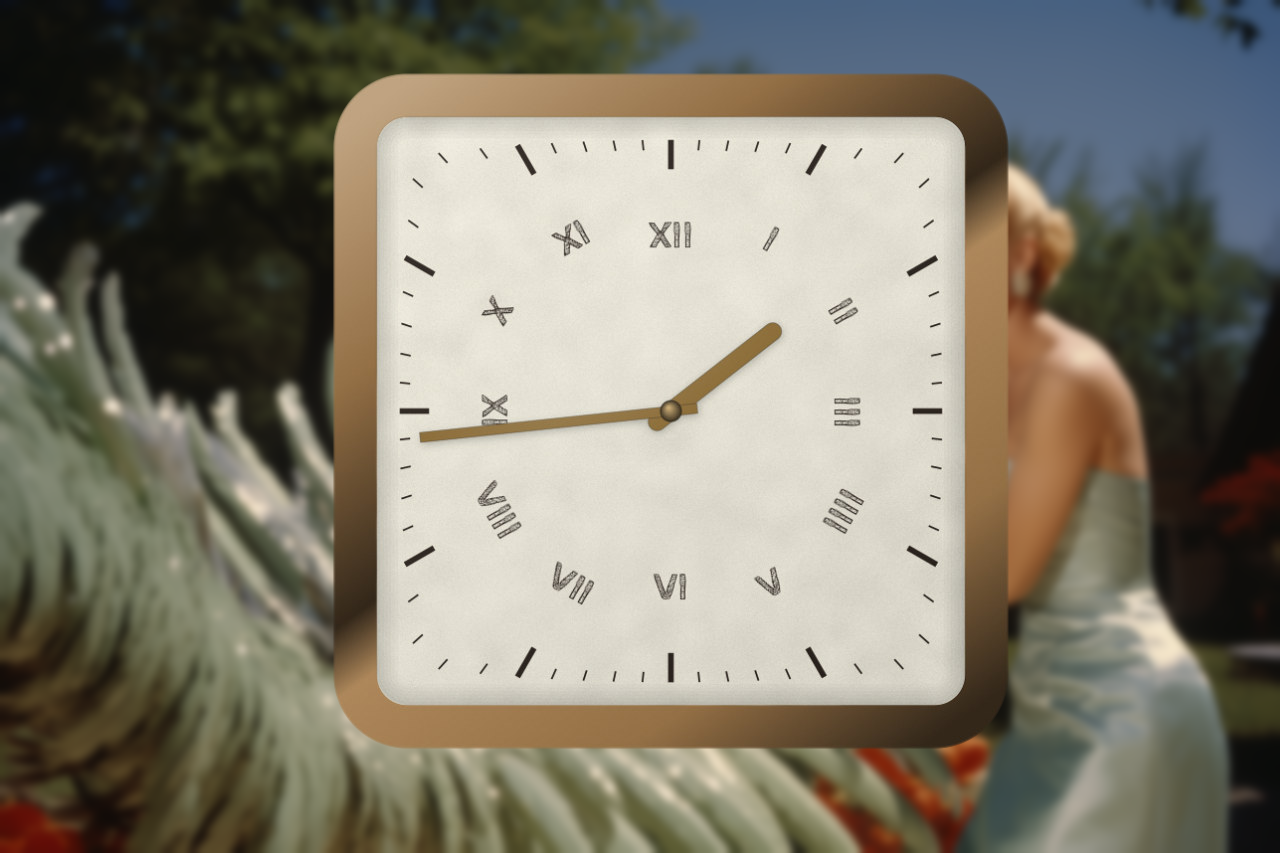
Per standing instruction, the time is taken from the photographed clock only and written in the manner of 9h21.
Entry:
1h44
